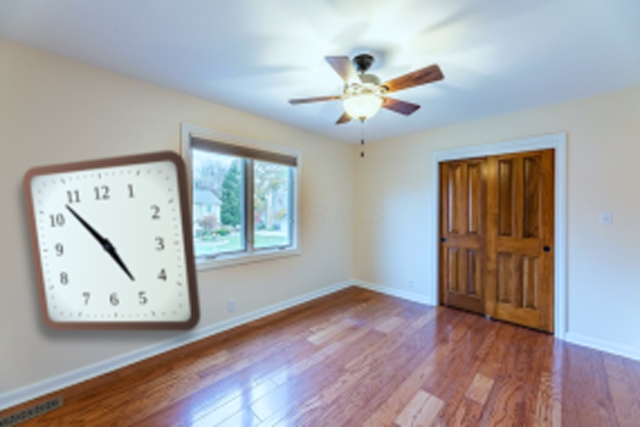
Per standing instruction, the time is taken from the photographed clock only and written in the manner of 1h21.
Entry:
4h53
